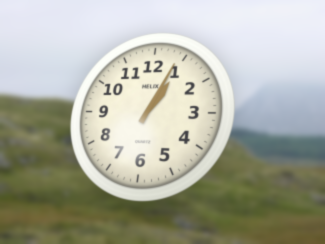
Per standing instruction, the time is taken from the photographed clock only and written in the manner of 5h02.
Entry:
1h04
